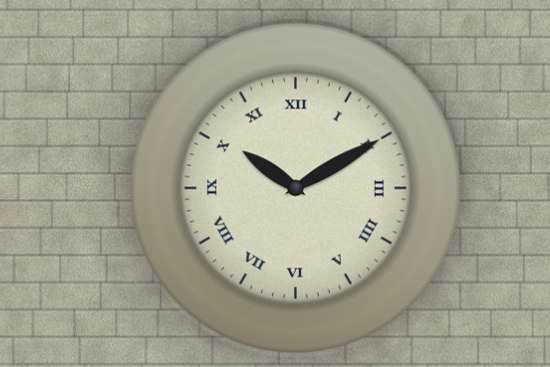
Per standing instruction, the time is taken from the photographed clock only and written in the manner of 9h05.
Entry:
10h10
